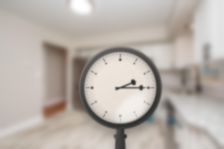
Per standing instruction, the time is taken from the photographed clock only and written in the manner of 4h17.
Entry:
2h15
